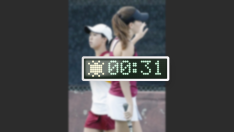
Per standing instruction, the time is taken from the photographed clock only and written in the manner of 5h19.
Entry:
0h31
